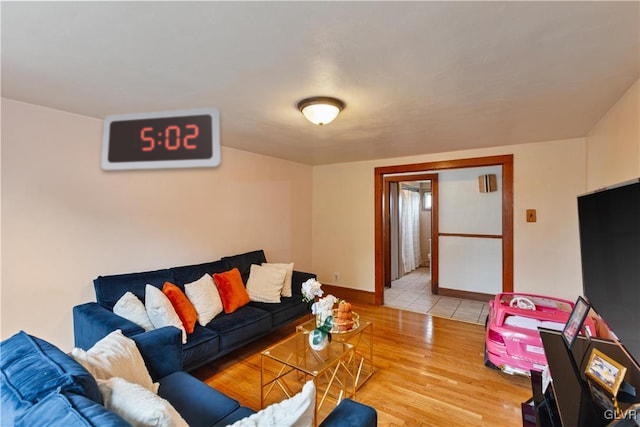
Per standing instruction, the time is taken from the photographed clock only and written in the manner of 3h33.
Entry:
5h02
